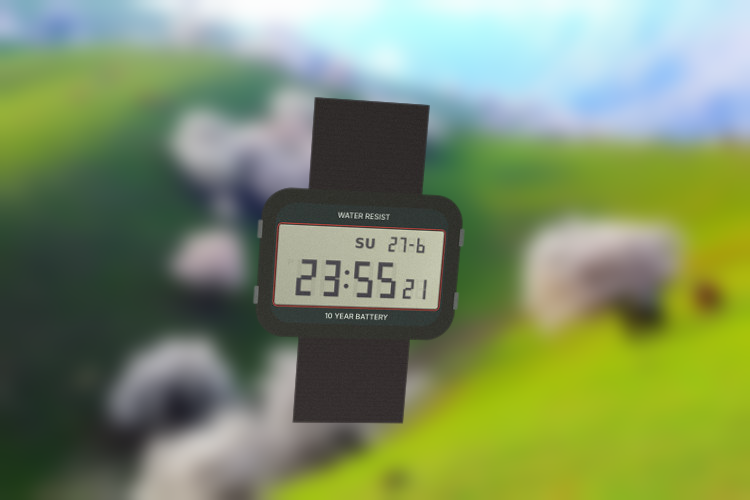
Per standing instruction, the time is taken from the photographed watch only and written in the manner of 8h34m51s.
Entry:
23h55m21s
